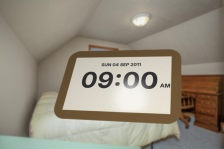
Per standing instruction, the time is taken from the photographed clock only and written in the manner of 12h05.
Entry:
9h00
